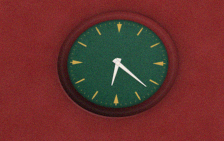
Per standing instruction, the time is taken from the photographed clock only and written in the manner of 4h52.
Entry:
6h22
